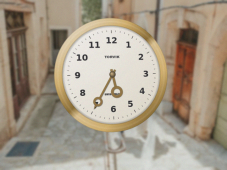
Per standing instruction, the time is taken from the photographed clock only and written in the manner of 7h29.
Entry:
5h35
